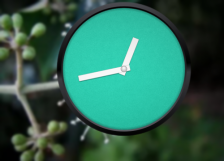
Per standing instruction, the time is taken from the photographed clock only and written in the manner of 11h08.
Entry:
12h43
